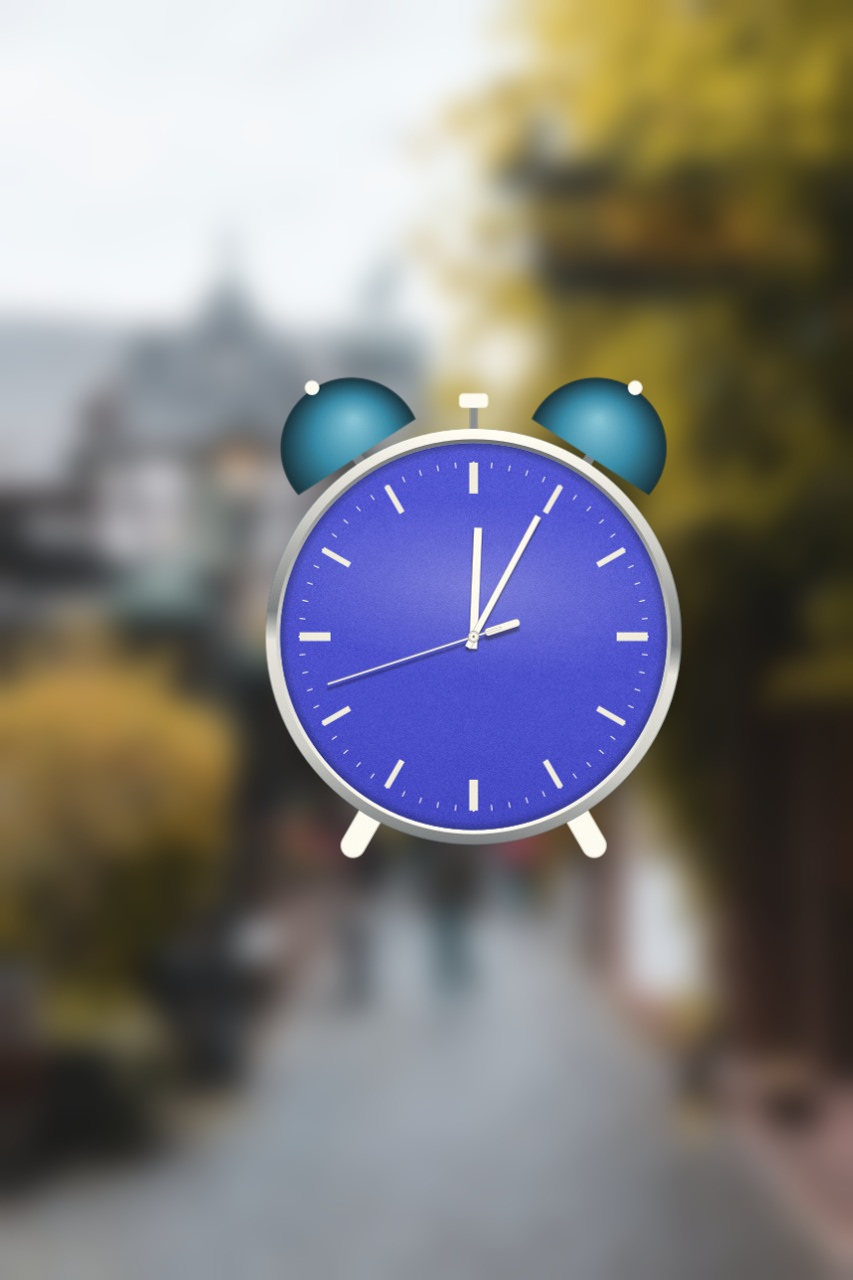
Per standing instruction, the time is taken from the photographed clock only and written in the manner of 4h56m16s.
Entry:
12h04m42s
